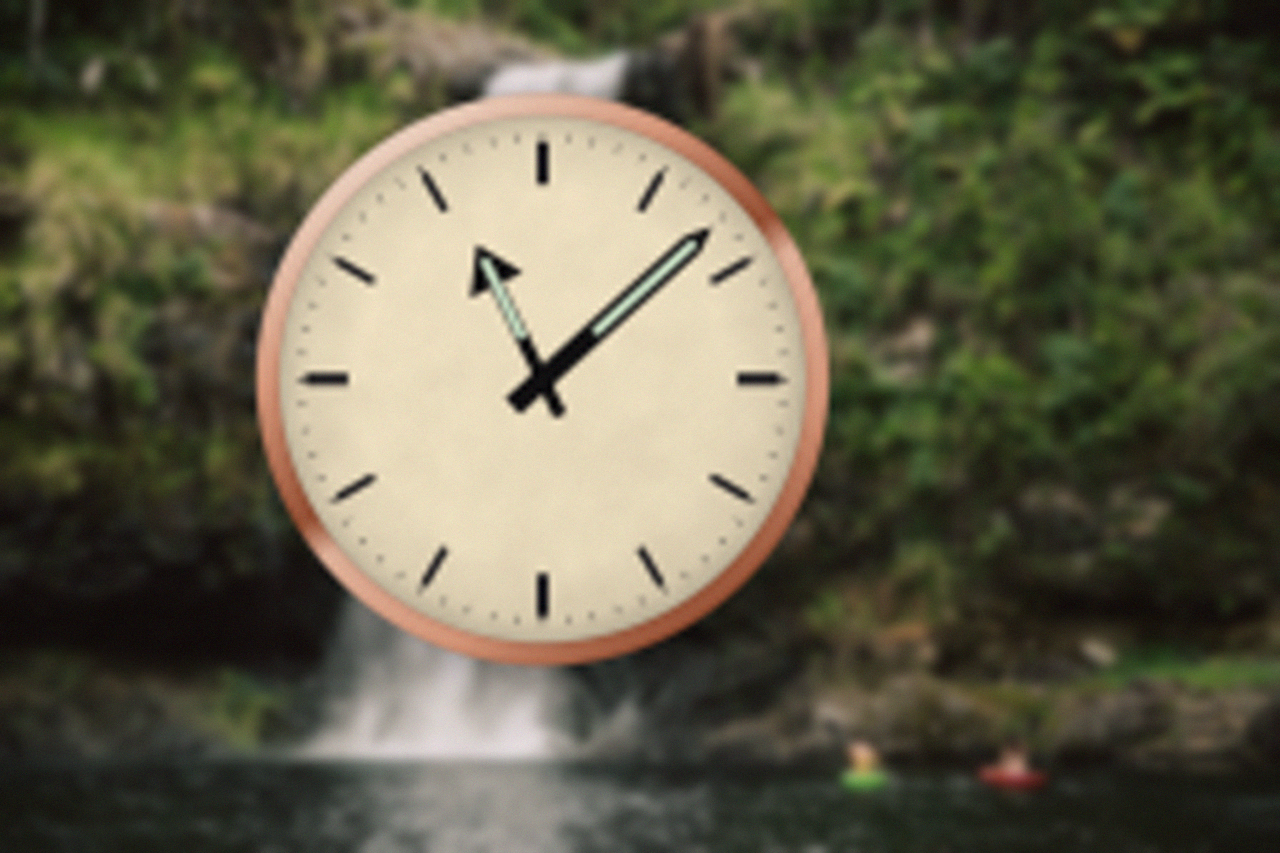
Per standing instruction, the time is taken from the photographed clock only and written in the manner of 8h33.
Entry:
11h08
